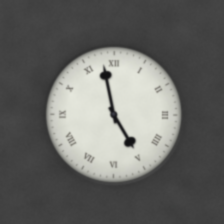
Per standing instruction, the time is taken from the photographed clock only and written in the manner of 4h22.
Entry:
4h58
